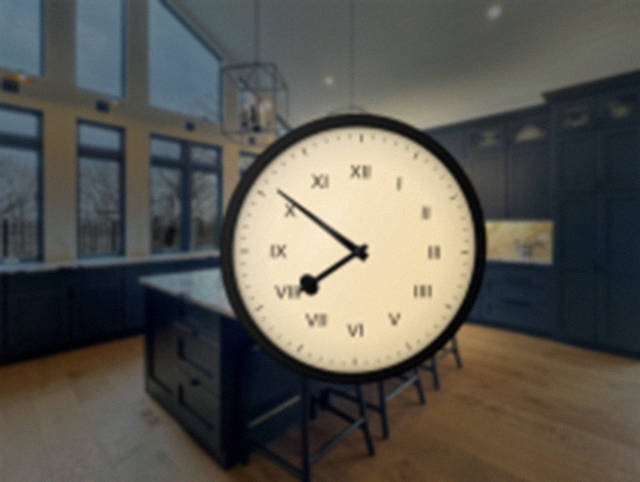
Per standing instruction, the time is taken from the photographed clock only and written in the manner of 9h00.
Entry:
7h51
